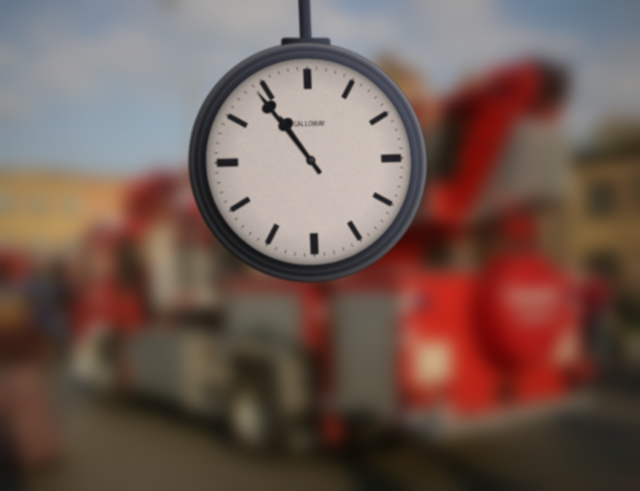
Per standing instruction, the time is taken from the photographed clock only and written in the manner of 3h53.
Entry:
10h54
